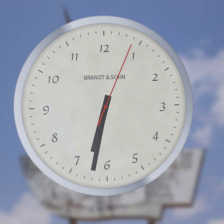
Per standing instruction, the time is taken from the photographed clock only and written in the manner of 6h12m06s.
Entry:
6h32m04s
